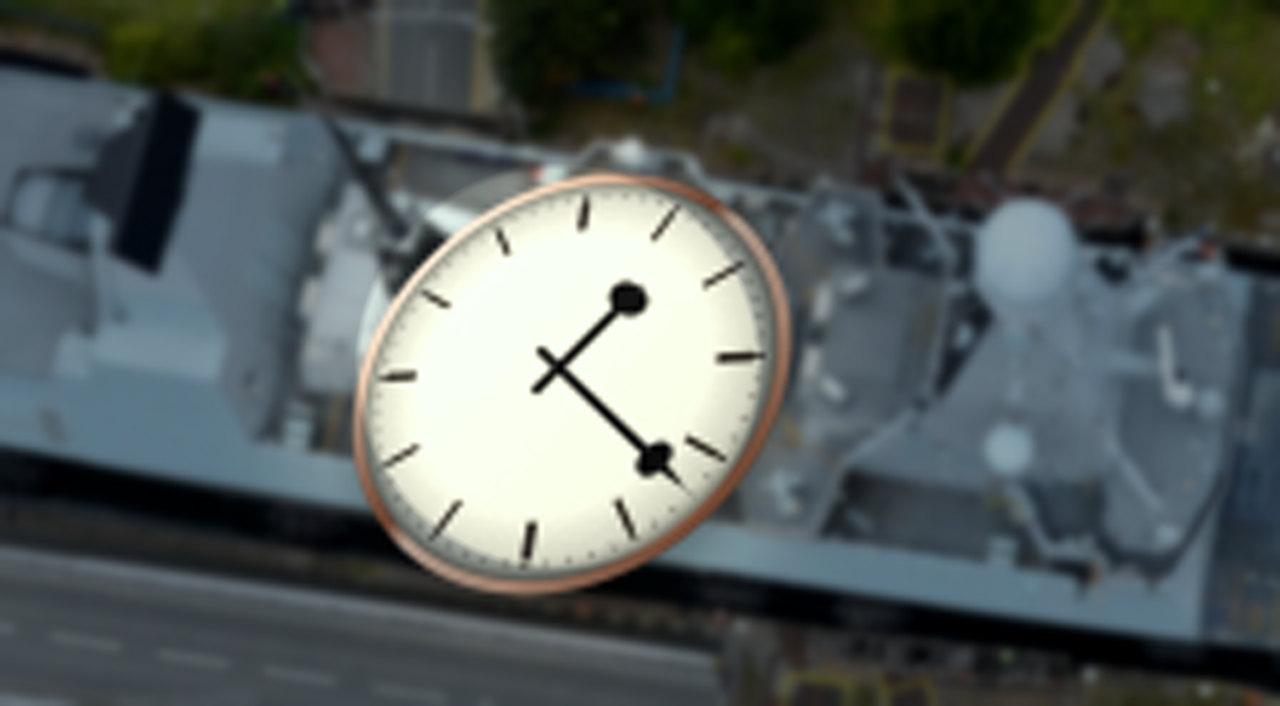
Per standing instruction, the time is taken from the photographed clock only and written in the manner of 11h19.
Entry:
1h22
